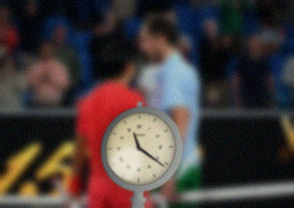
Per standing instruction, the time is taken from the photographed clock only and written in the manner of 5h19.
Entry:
11h21
